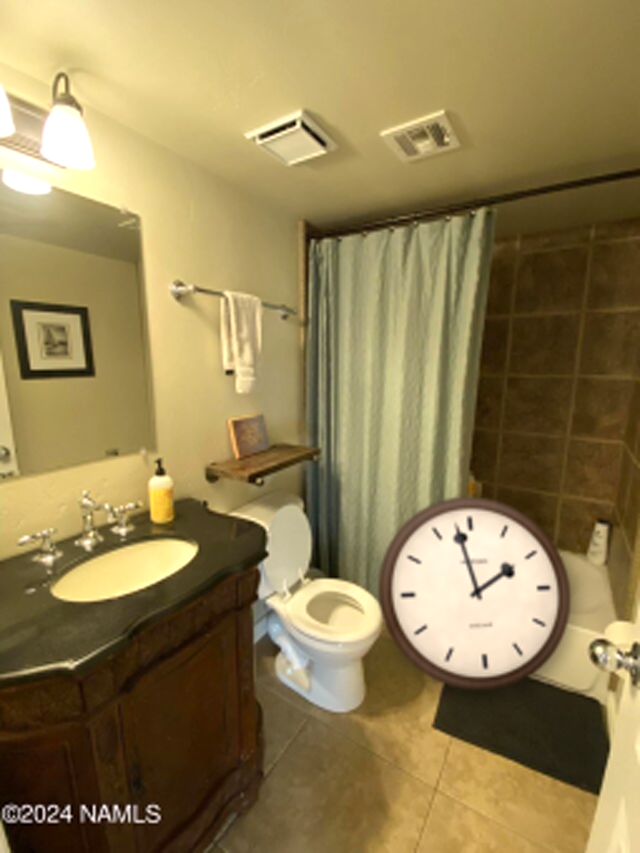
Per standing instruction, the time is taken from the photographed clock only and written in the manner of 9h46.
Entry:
1h58
